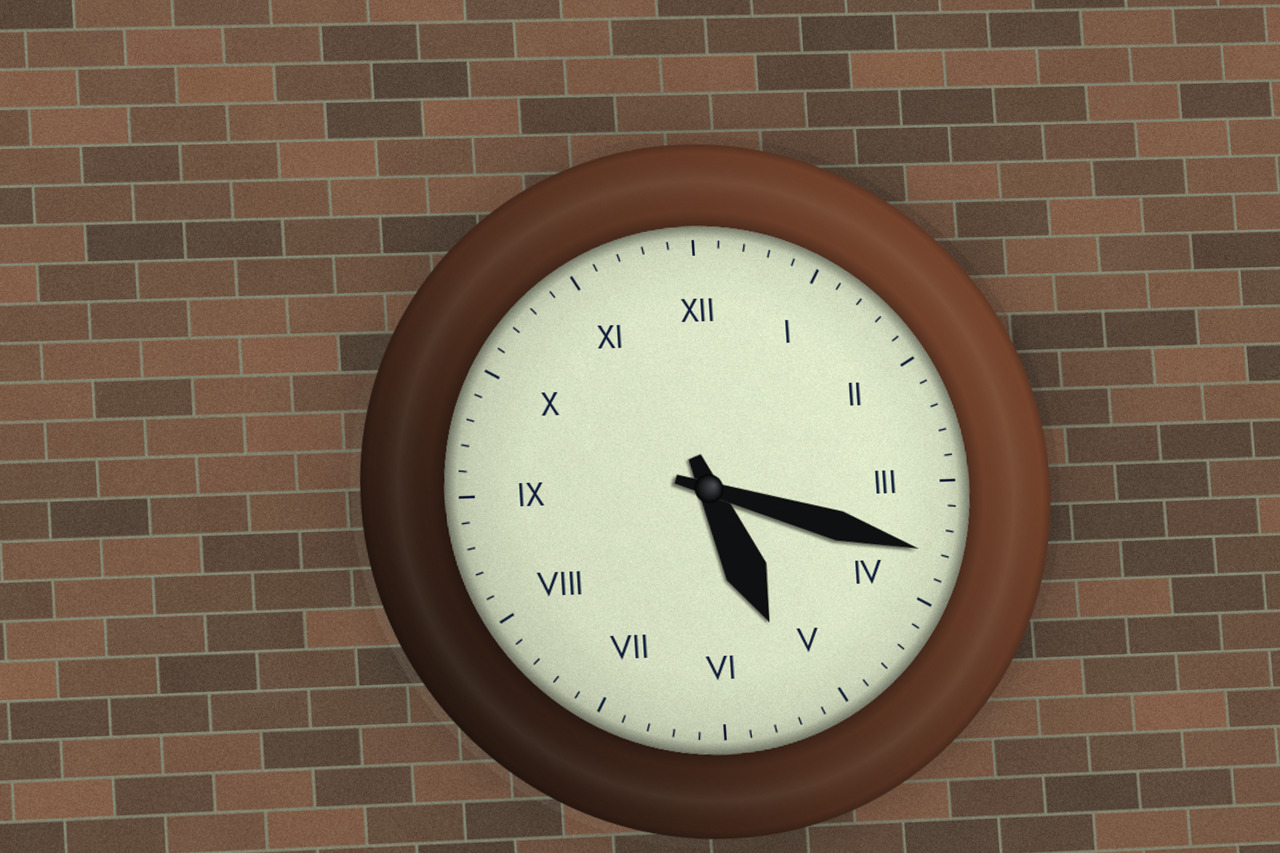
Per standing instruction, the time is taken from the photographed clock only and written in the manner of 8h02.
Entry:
5h18
